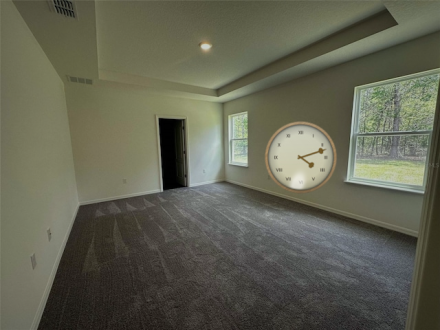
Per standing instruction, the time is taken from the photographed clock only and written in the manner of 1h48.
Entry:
4h12
